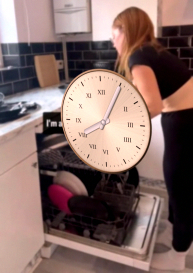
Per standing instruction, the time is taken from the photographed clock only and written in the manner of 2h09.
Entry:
8h05
